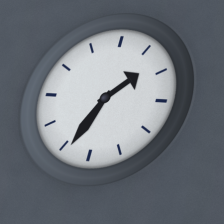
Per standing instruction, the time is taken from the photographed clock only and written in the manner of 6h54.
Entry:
1h34
